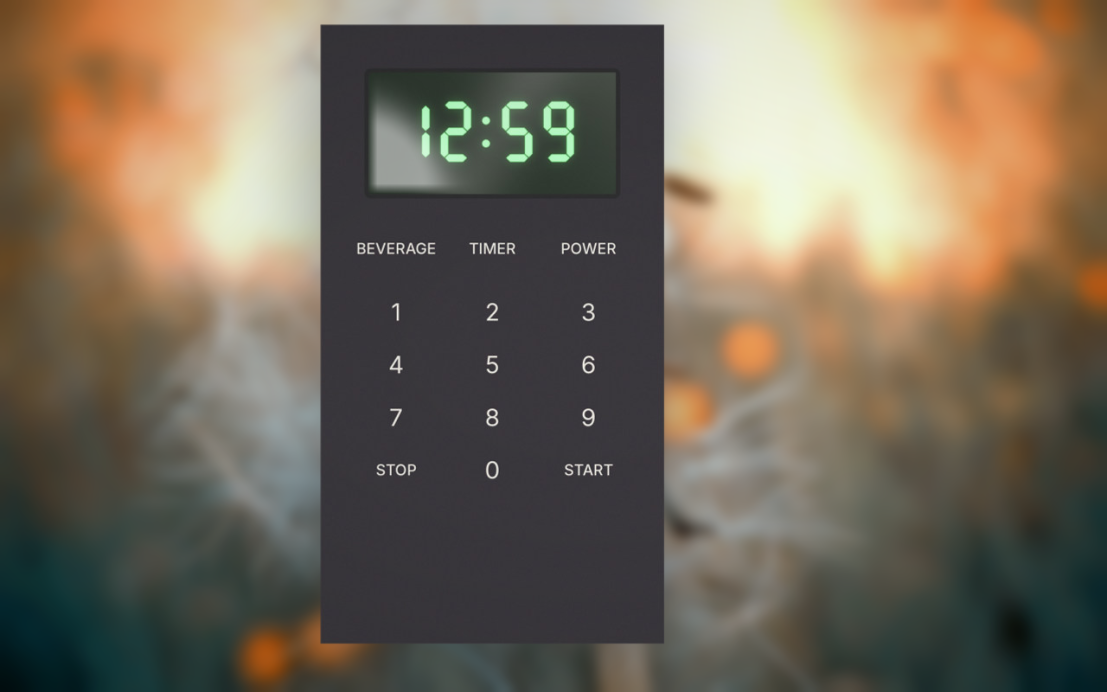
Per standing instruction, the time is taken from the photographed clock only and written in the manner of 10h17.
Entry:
12h59
